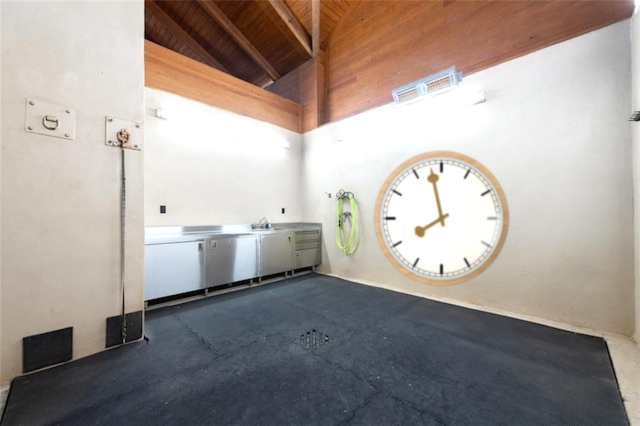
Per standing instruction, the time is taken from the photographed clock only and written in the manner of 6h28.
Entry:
7h58
